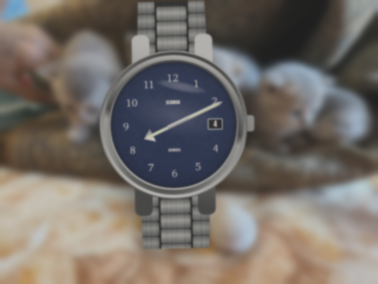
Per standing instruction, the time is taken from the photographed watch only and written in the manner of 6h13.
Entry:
8h11
